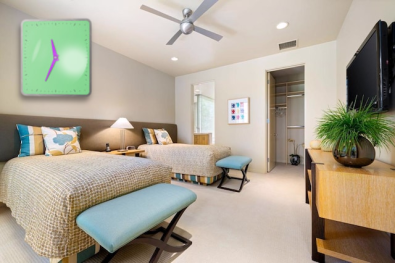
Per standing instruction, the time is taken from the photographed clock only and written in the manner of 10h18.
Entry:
11h34
